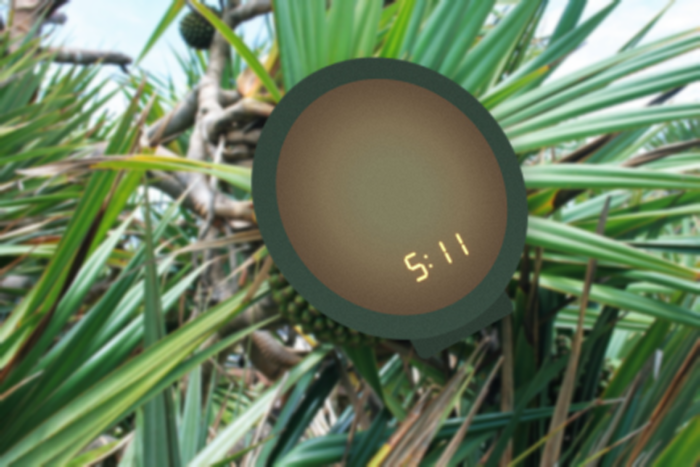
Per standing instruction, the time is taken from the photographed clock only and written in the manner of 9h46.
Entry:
5h11
